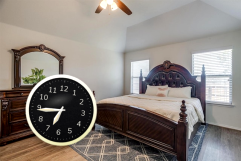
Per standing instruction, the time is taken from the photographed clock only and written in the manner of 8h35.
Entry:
6h44
